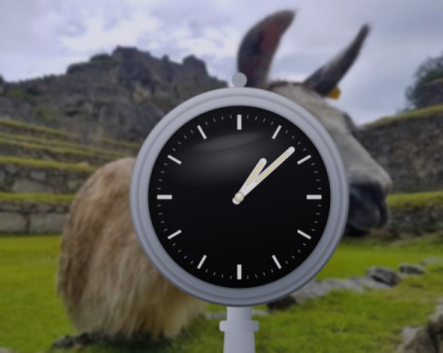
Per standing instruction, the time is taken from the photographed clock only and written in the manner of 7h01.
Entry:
1h08
